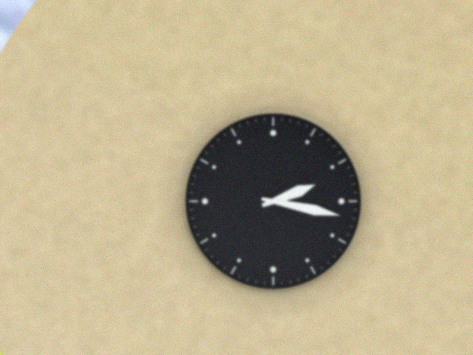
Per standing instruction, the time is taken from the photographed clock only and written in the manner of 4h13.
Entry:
2h17
